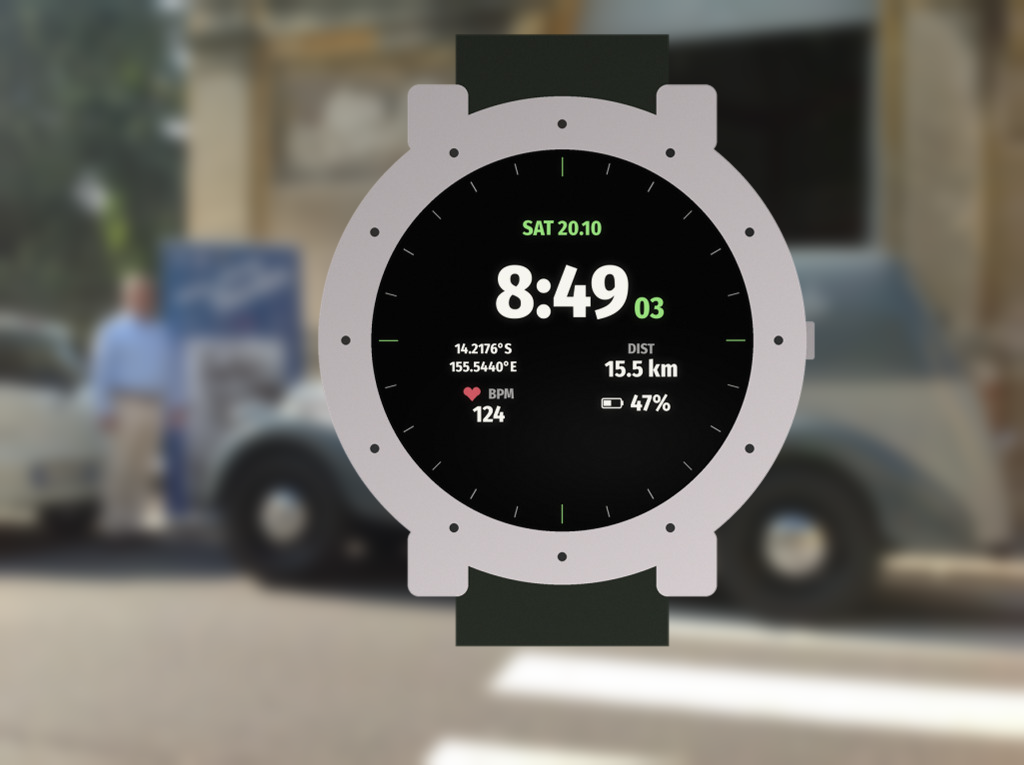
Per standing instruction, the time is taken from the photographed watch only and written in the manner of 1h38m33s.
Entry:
8h49m03s
